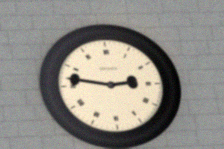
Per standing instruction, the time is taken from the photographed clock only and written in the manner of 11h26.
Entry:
2h47
